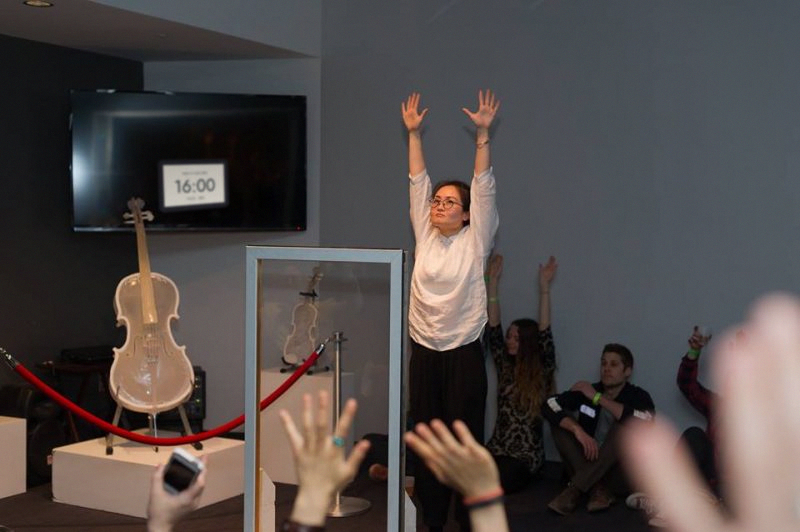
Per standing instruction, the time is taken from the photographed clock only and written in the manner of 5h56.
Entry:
16h00
